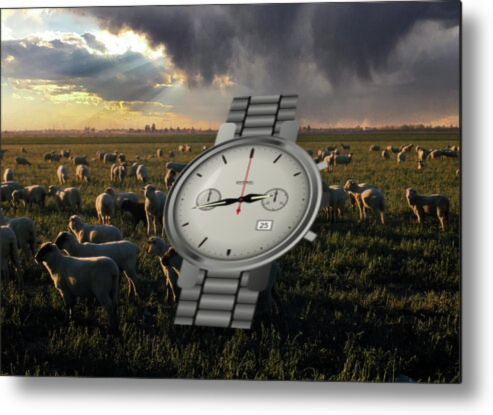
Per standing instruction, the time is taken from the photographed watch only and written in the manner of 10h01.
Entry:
2h43
